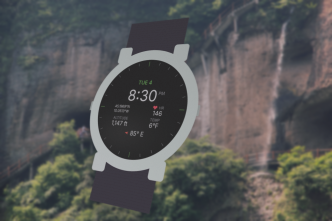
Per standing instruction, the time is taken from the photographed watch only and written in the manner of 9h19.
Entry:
8h30
